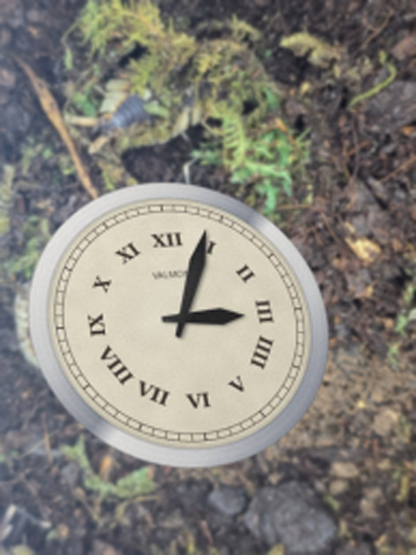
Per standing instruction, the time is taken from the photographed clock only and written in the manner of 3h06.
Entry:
3h04
